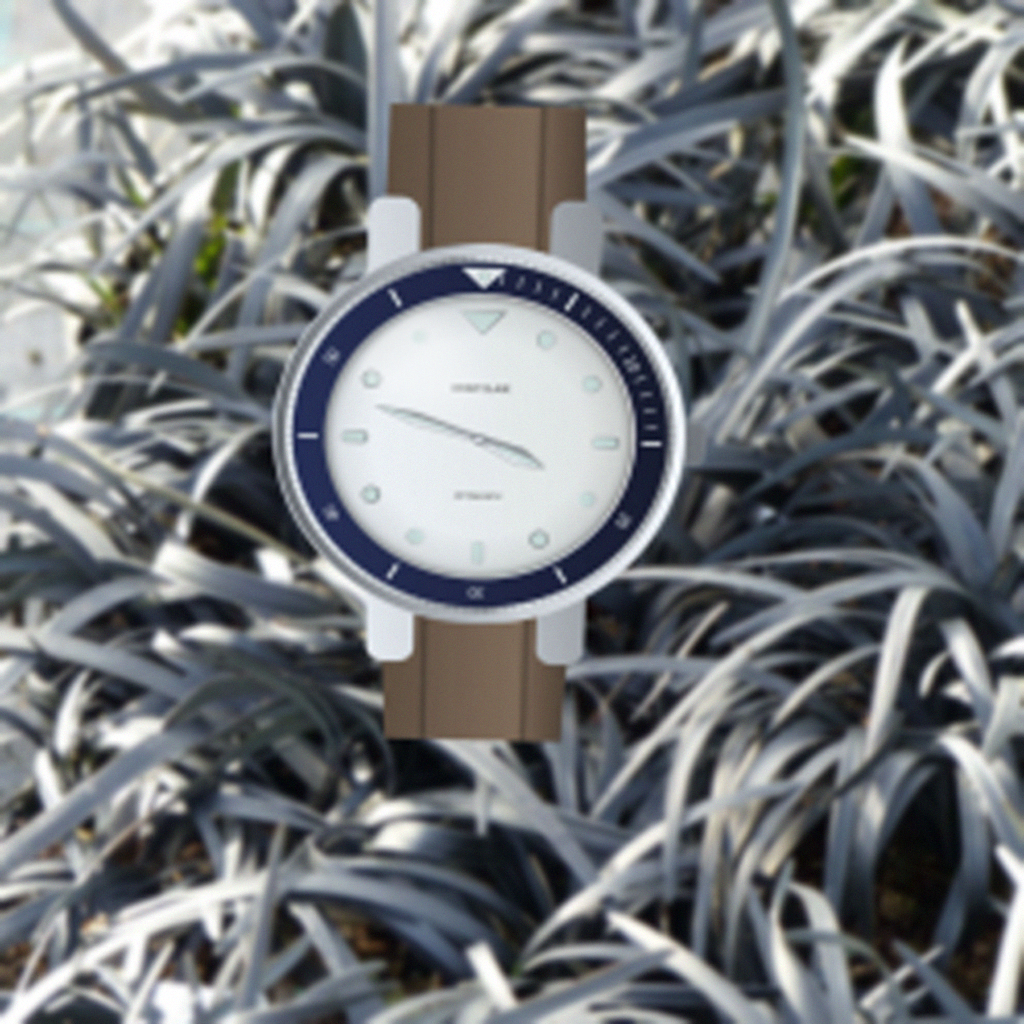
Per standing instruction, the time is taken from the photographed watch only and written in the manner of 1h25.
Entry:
3h48
